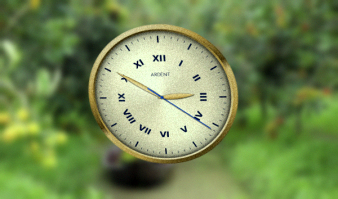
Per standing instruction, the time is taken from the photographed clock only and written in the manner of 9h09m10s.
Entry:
2h50m21s
